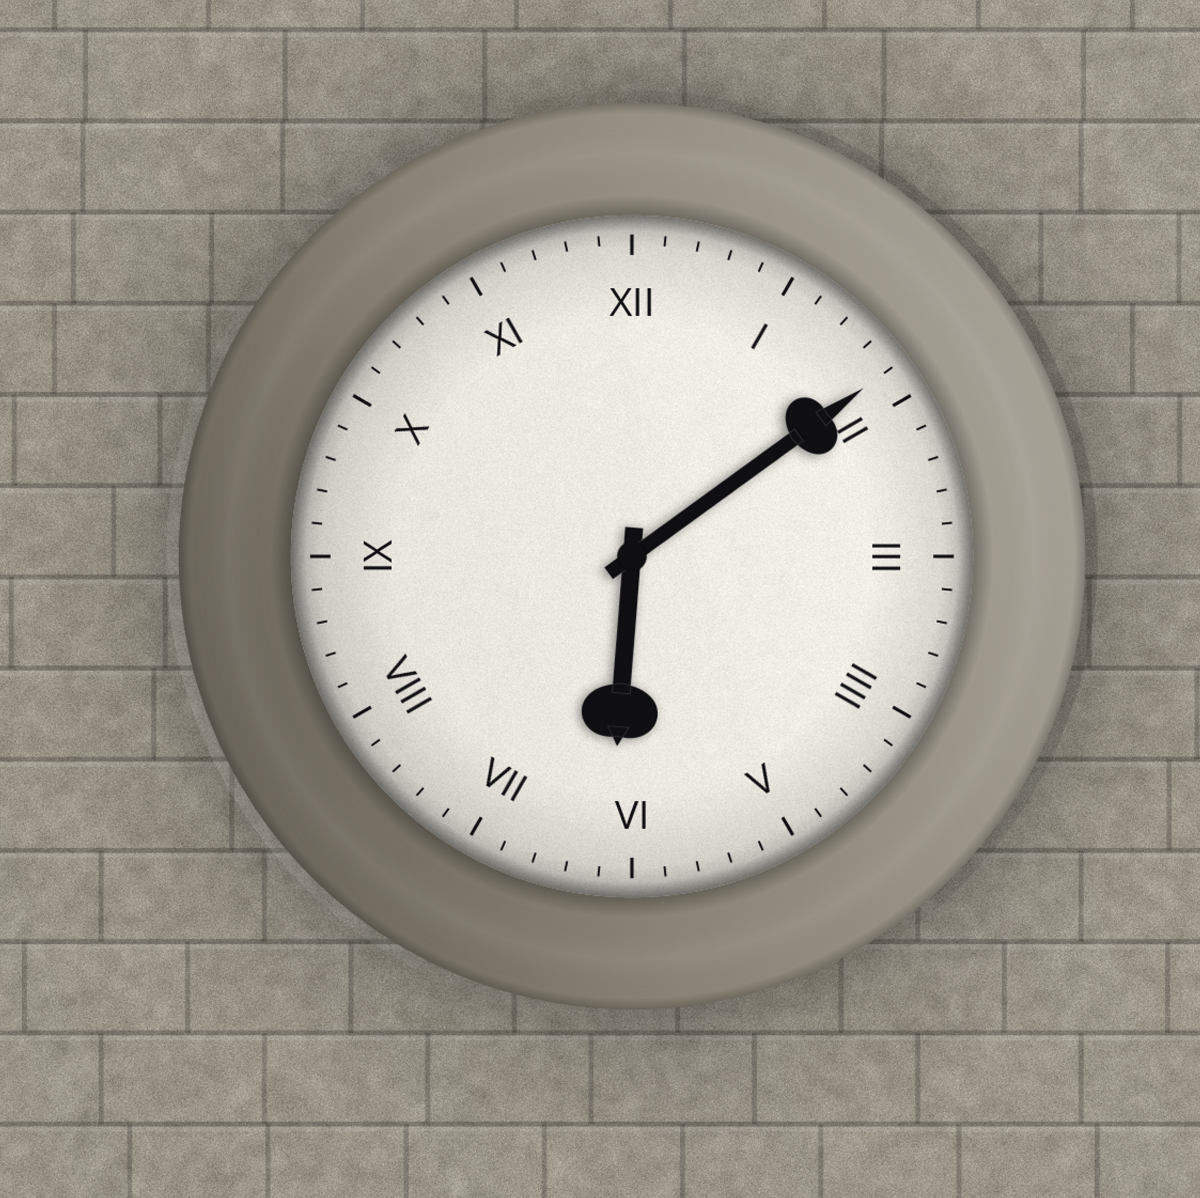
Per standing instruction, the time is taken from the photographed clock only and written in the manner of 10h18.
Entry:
6h09
